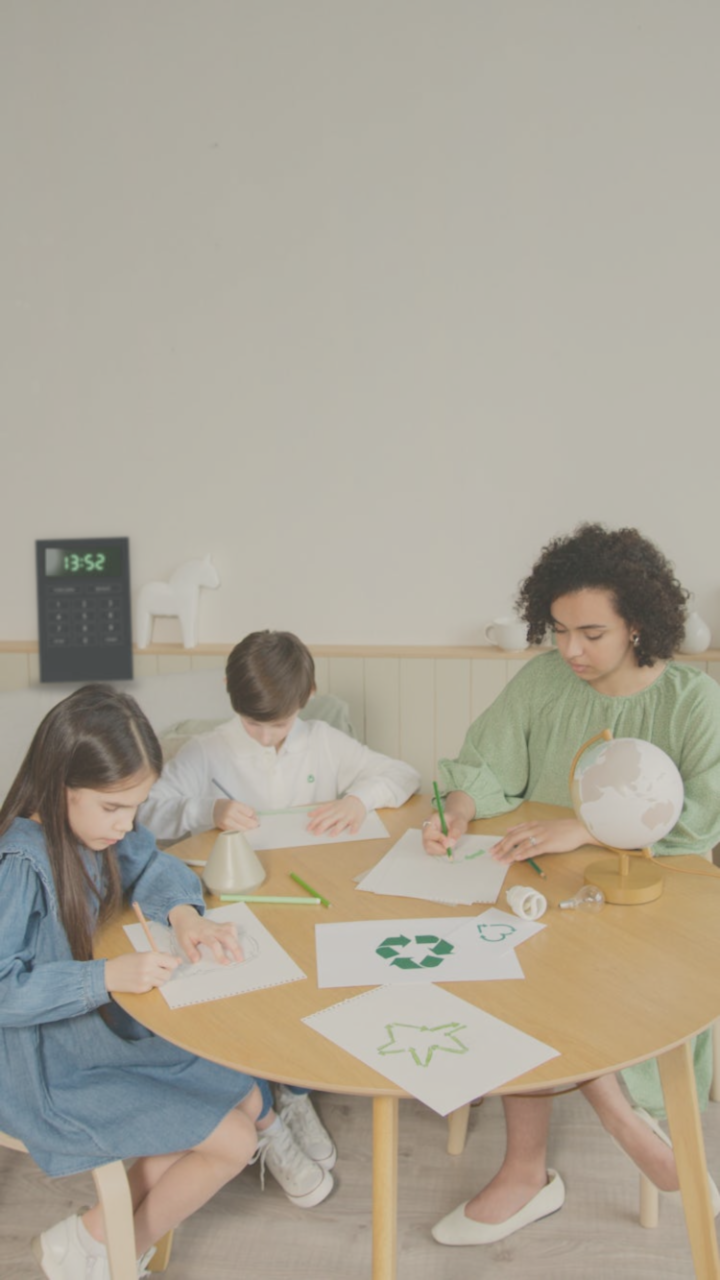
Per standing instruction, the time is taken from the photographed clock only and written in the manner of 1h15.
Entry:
13h52
